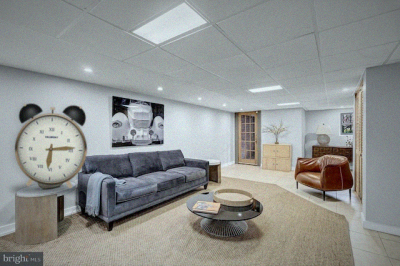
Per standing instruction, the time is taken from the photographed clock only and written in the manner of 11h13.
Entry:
6h14
